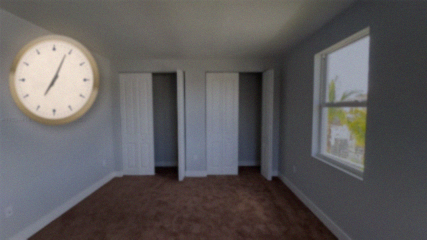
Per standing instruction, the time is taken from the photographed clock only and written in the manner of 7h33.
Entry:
7h04
